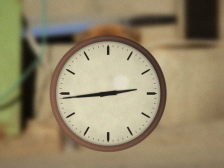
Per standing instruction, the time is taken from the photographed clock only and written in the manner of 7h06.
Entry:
2h44
